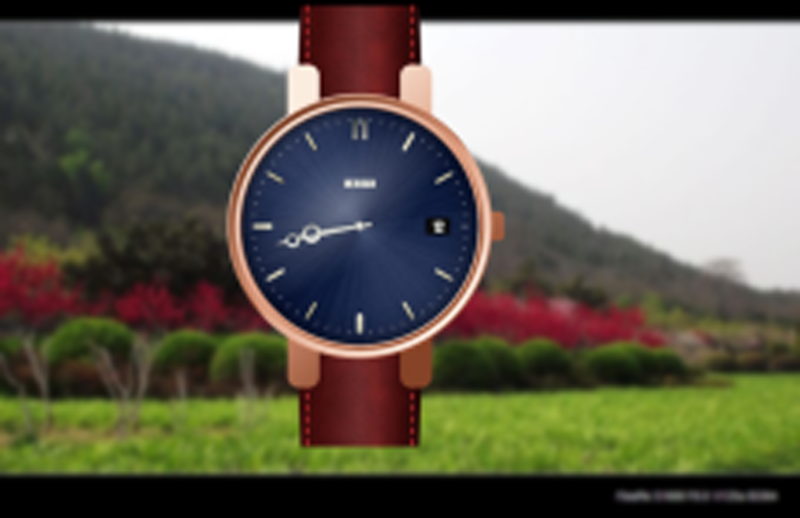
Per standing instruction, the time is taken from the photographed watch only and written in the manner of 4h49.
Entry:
8h43
